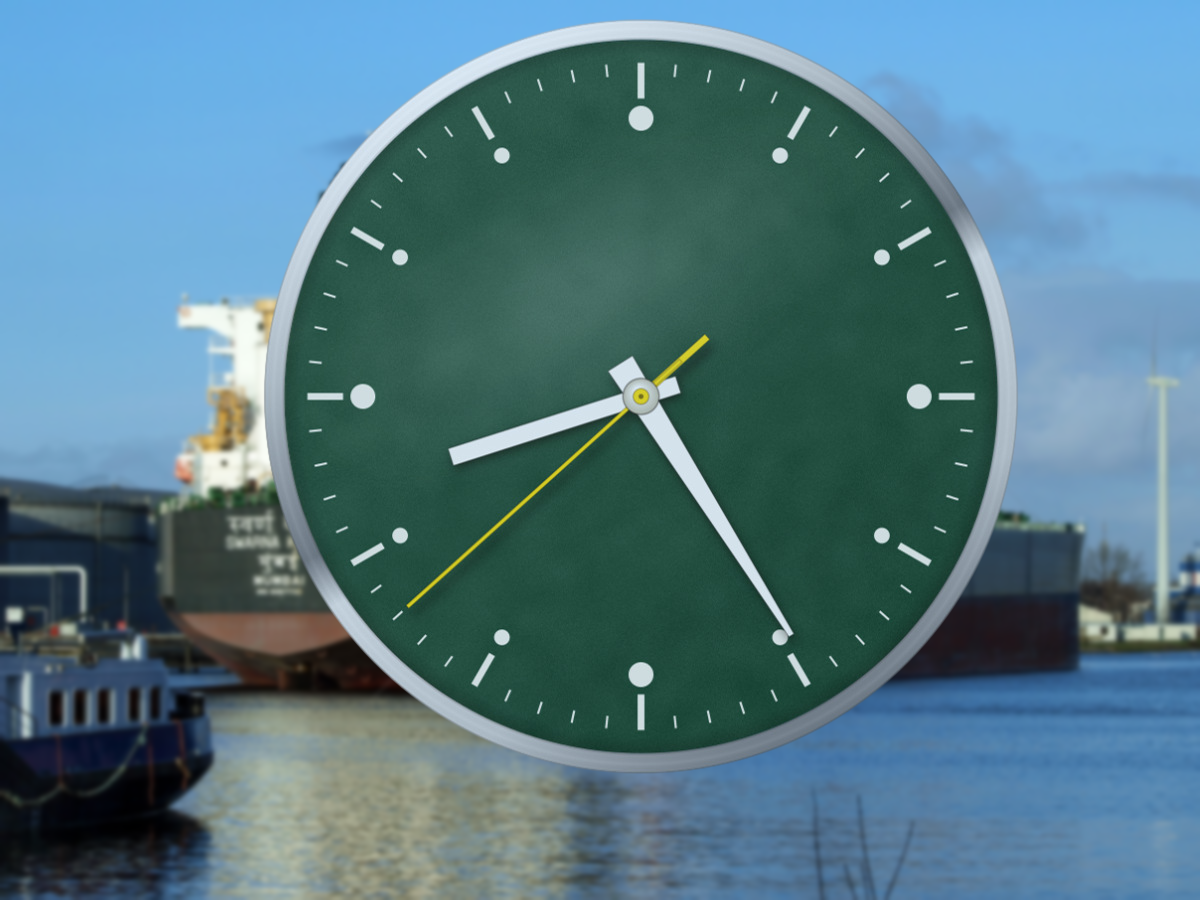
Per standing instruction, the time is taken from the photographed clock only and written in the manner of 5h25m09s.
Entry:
8h24m38s
